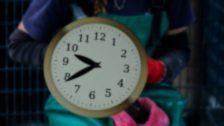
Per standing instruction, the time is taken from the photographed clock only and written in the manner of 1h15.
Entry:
9h39
